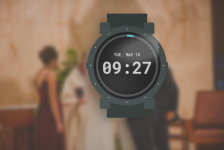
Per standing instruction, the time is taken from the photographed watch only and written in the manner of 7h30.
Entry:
9h27
